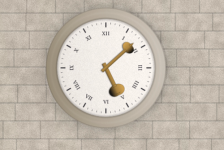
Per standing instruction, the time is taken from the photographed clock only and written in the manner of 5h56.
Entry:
5h08
